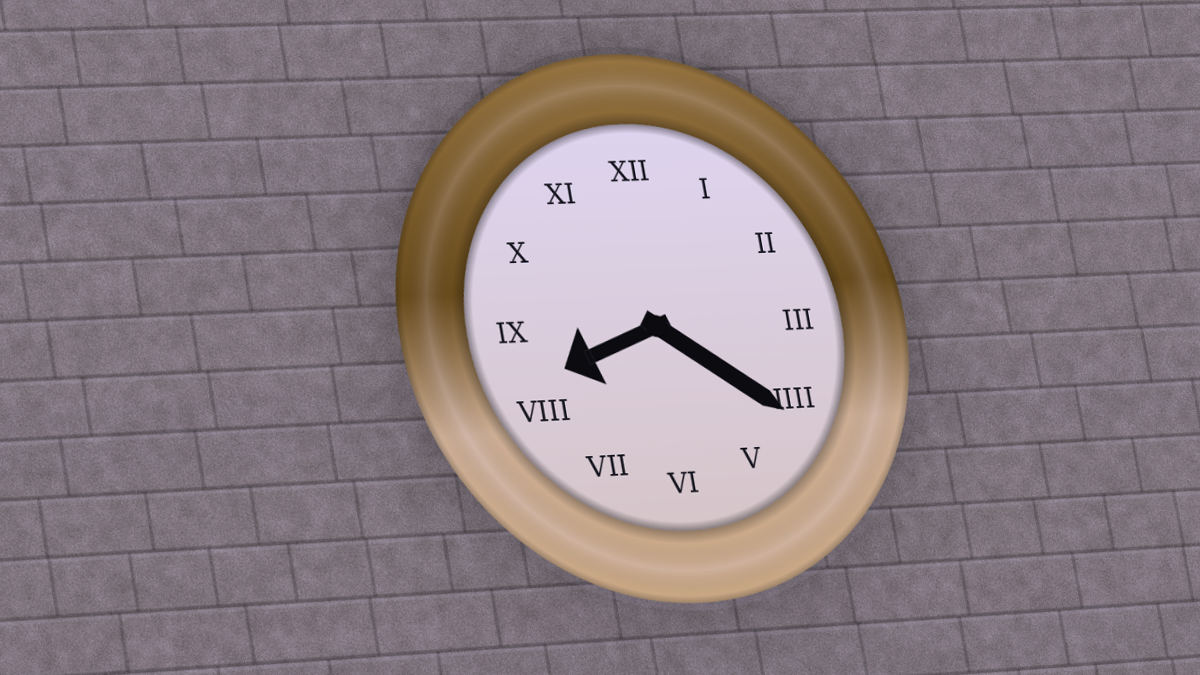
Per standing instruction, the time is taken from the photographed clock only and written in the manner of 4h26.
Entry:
8h21
